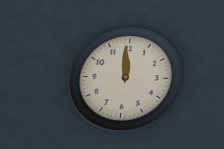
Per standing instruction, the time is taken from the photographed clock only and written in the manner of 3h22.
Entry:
11h59
